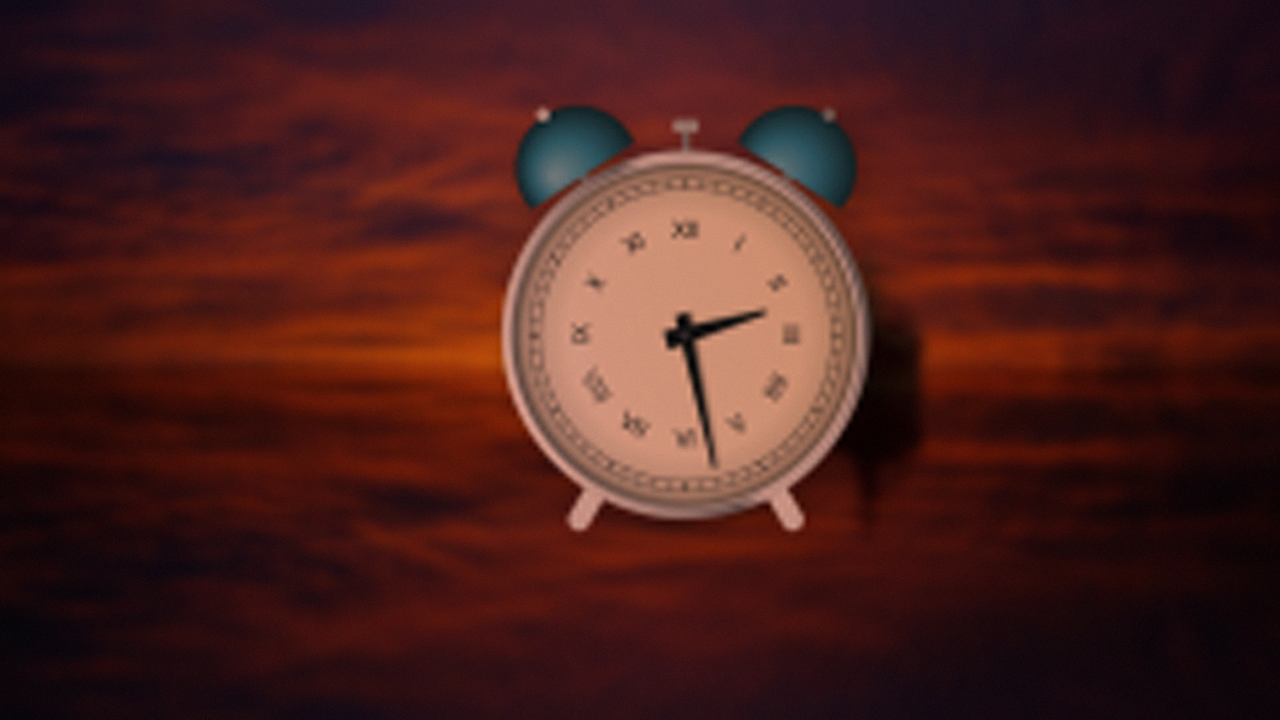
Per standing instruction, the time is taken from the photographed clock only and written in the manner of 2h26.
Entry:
2h28
